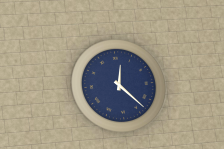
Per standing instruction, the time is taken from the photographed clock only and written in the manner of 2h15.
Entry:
12h23
